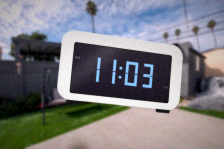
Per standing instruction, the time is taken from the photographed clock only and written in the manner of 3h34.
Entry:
11h03
